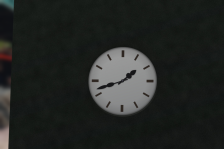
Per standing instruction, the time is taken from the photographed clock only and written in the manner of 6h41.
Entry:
1h42
